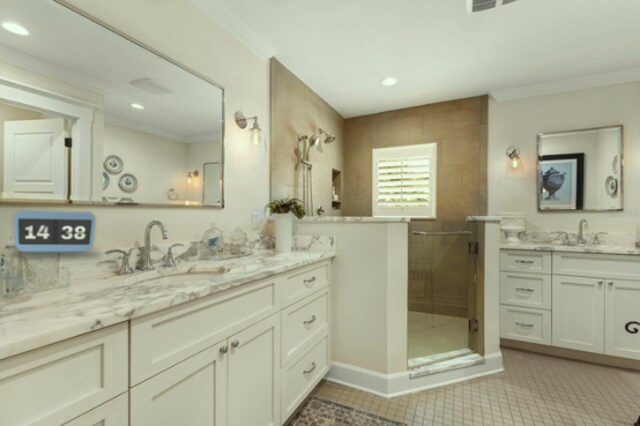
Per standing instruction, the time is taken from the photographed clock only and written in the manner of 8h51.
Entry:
14h38
